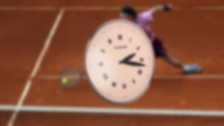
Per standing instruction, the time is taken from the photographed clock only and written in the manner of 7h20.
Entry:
2h17
